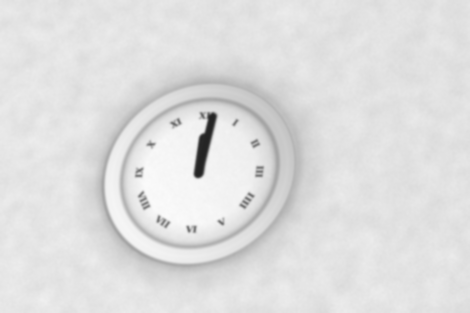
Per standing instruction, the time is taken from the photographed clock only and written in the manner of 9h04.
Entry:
12h01
